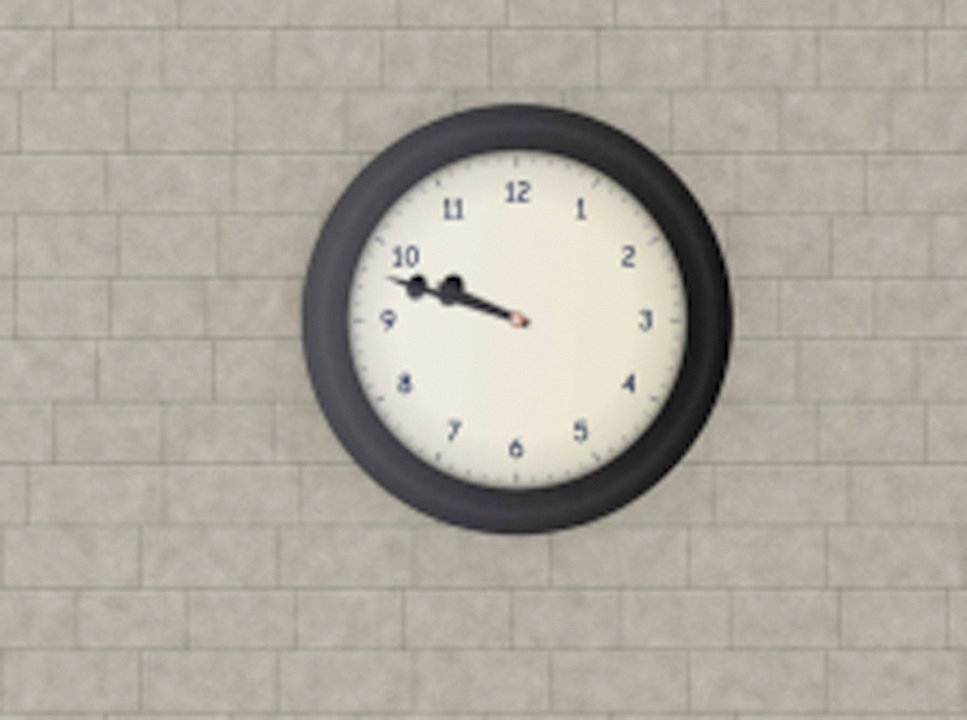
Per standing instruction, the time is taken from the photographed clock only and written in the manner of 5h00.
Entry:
9h48
